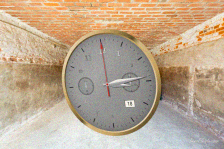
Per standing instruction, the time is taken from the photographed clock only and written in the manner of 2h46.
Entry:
3h14
